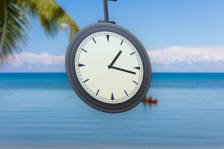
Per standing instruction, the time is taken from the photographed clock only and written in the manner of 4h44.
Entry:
1h17
